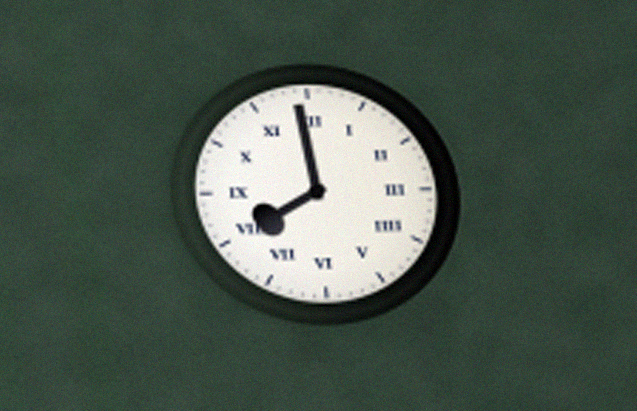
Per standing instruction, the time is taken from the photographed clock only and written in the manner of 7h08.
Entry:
7h59
